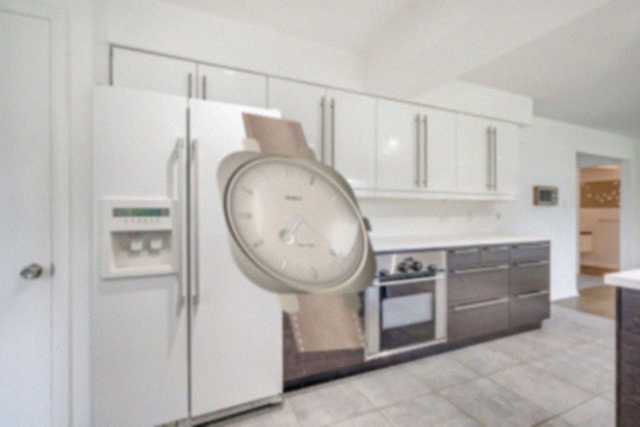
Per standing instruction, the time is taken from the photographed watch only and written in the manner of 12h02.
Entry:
7h23
